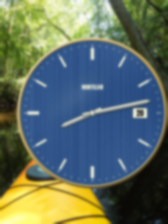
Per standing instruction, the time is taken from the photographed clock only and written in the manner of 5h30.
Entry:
8h13
